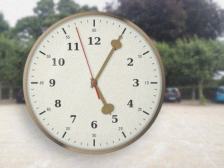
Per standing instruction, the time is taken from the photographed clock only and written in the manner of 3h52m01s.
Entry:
5h04m57s
